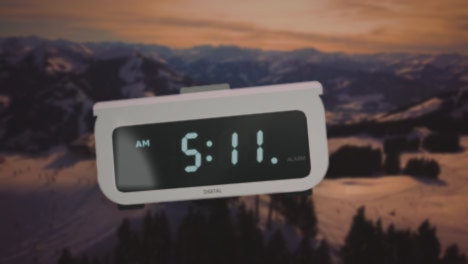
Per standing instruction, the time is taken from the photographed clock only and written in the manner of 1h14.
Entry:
5h11
